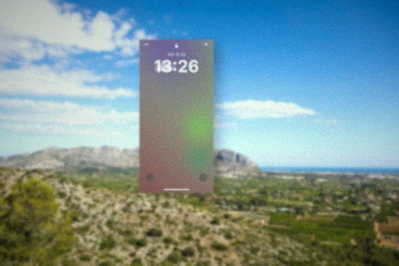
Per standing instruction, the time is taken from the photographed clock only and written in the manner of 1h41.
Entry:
13h26
